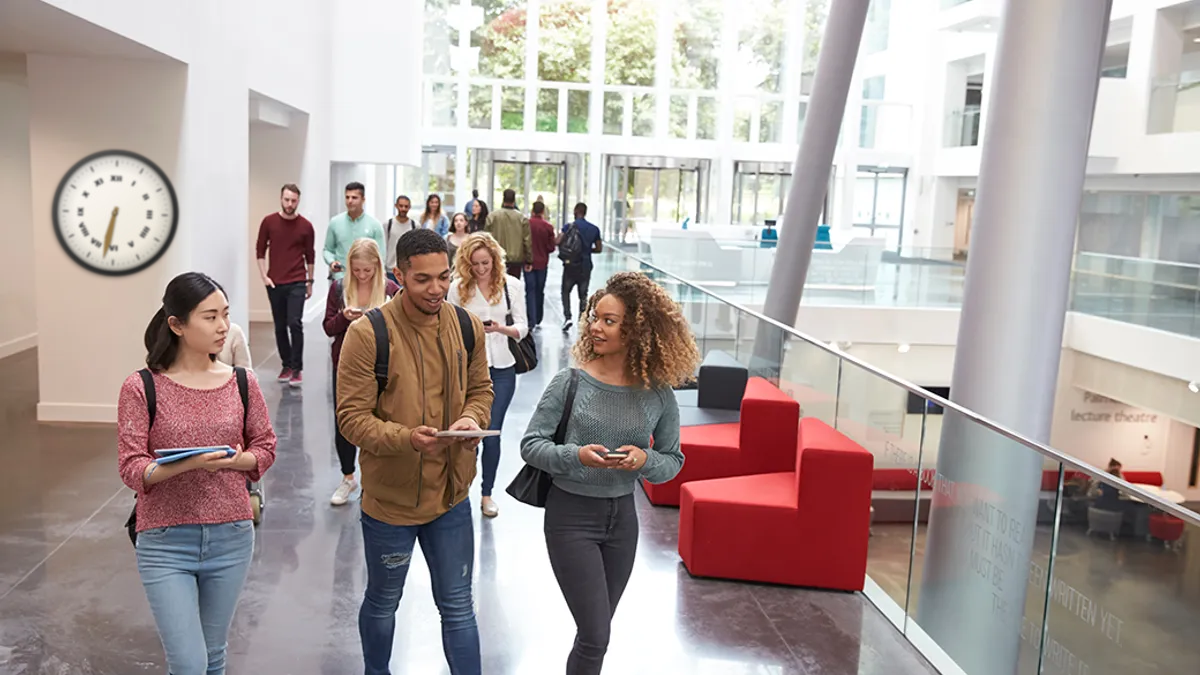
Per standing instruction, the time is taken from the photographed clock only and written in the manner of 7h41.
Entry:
6h32
